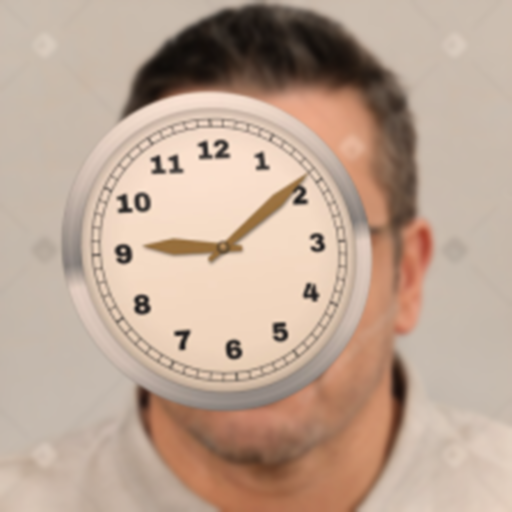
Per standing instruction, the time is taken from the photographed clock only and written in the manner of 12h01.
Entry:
9h09
